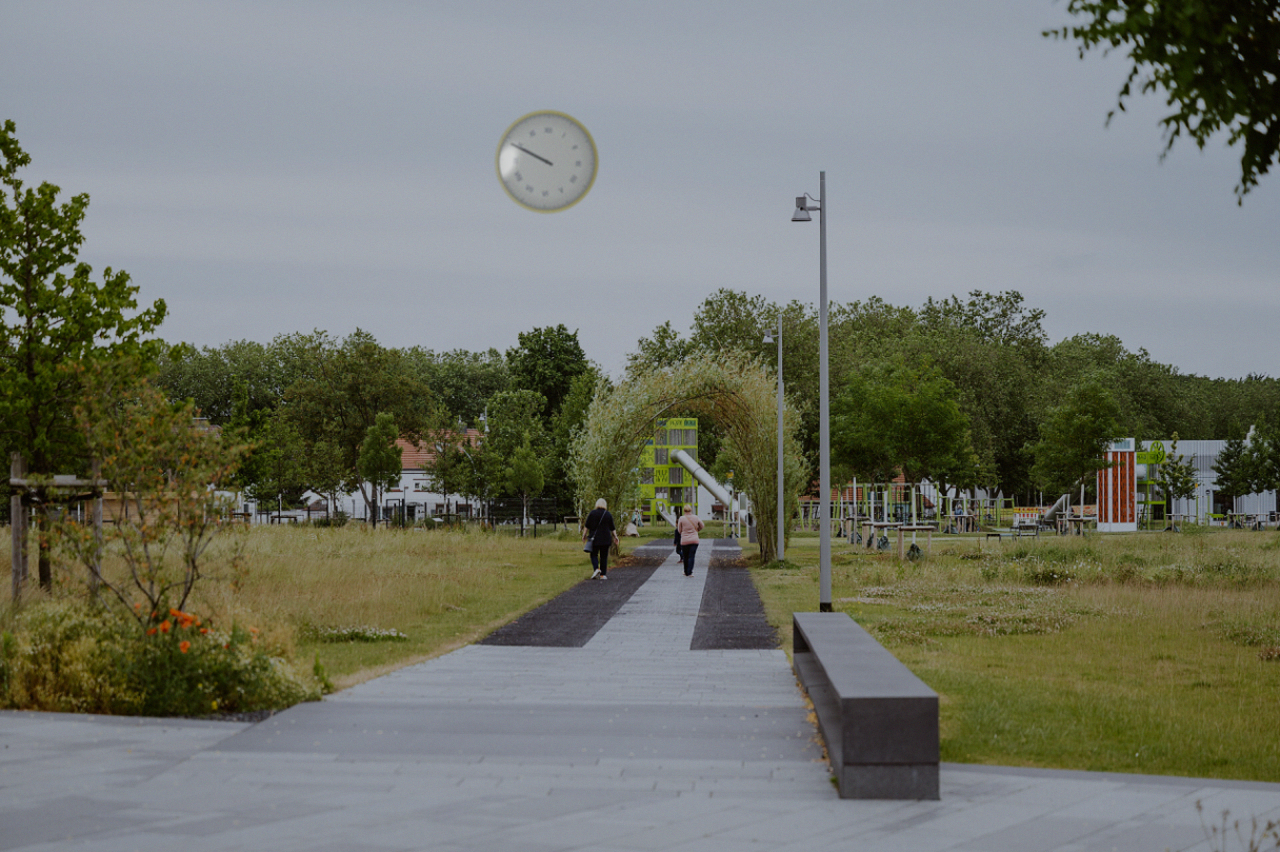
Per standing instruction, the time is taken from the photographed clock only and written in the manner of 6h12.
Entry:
9h49
